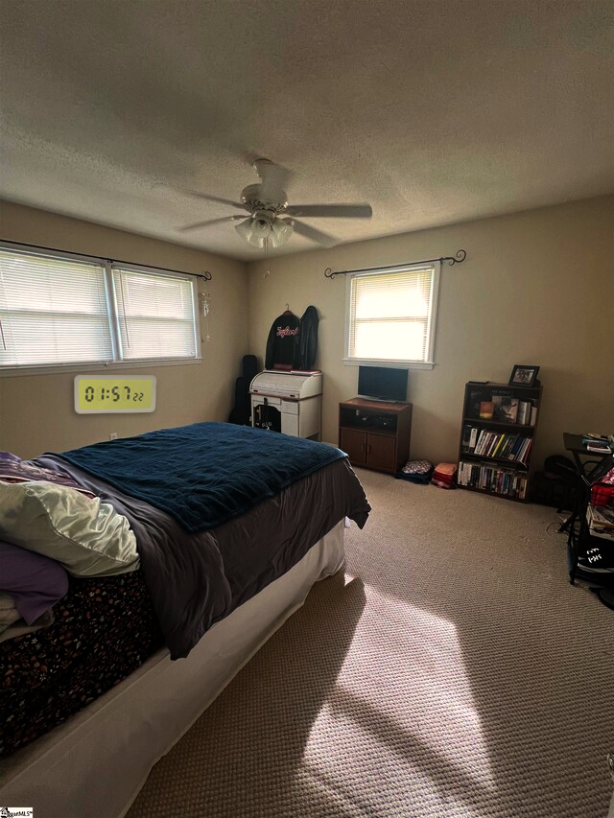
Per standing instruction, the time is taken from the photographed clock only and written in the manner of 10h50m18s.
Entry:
1h57m22s
